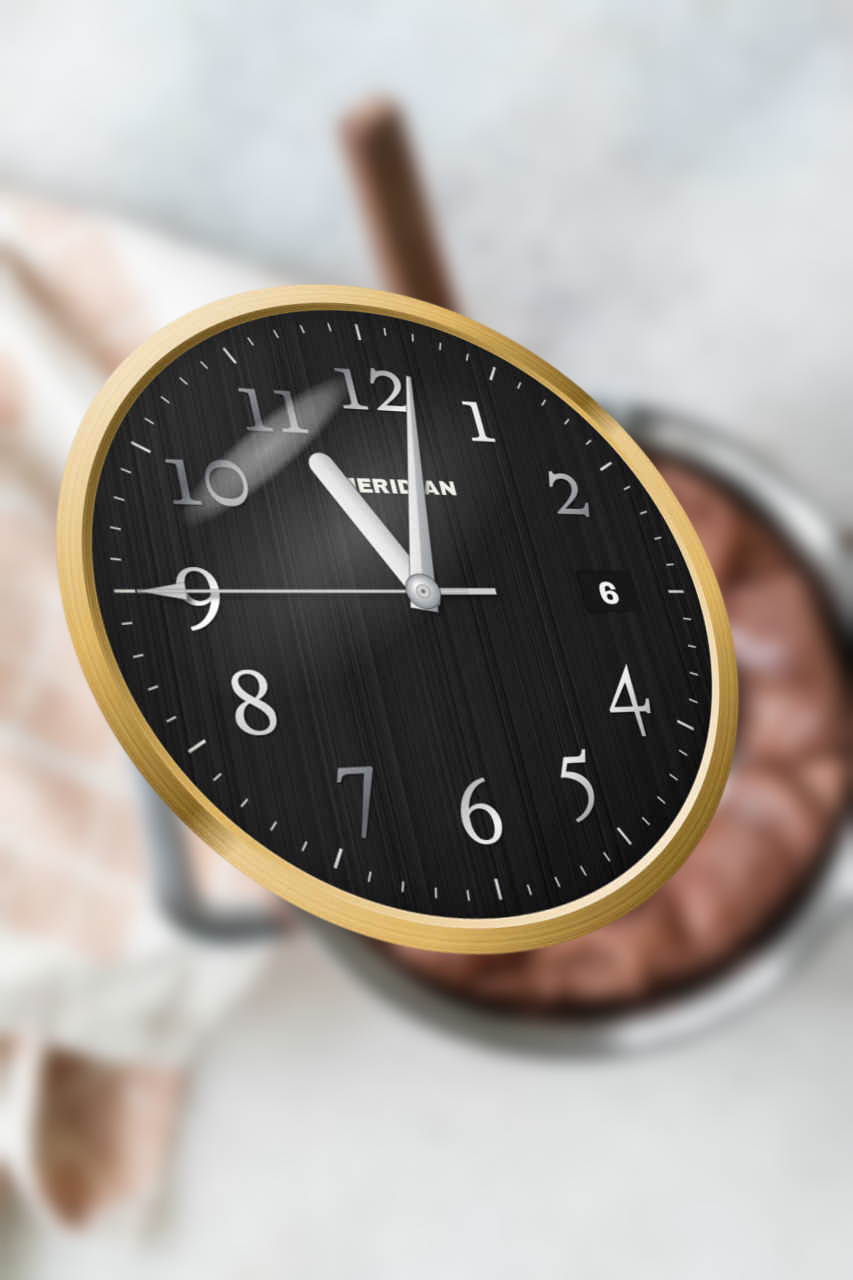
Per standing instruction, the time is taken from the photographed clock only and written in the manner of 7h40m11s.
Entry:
11h01m45s
